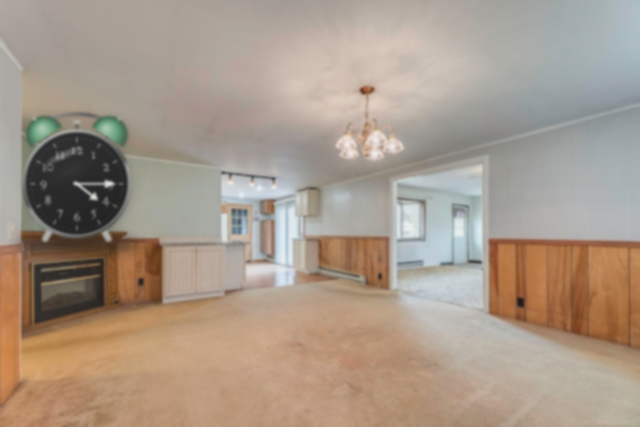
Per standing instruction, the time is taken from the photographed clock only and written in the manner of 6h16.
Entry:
4h15
